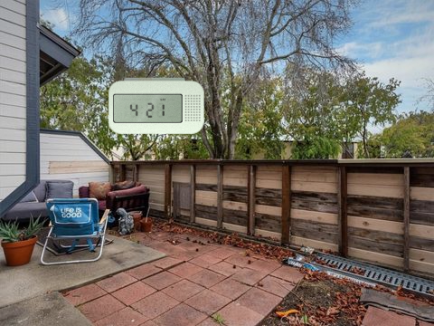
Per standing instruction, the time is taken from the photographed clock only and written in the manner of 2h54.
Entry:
4h21
